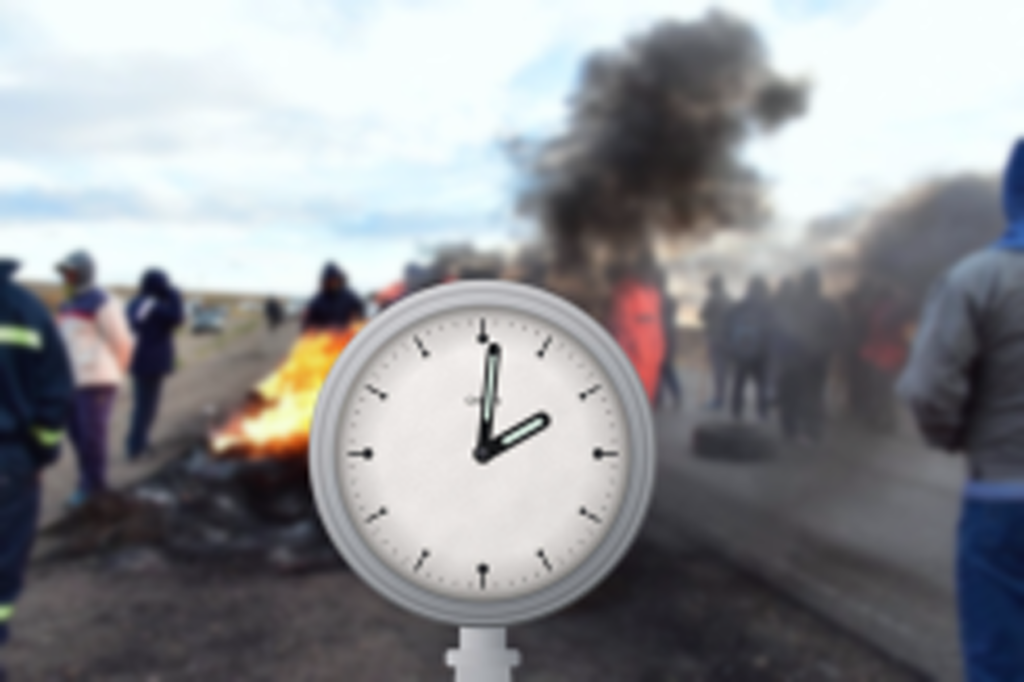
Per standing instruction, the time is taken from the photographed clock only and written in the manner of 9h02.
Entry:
2h01
